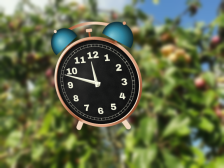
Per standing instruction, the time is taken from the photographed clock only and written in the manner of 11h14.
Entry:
11h48
